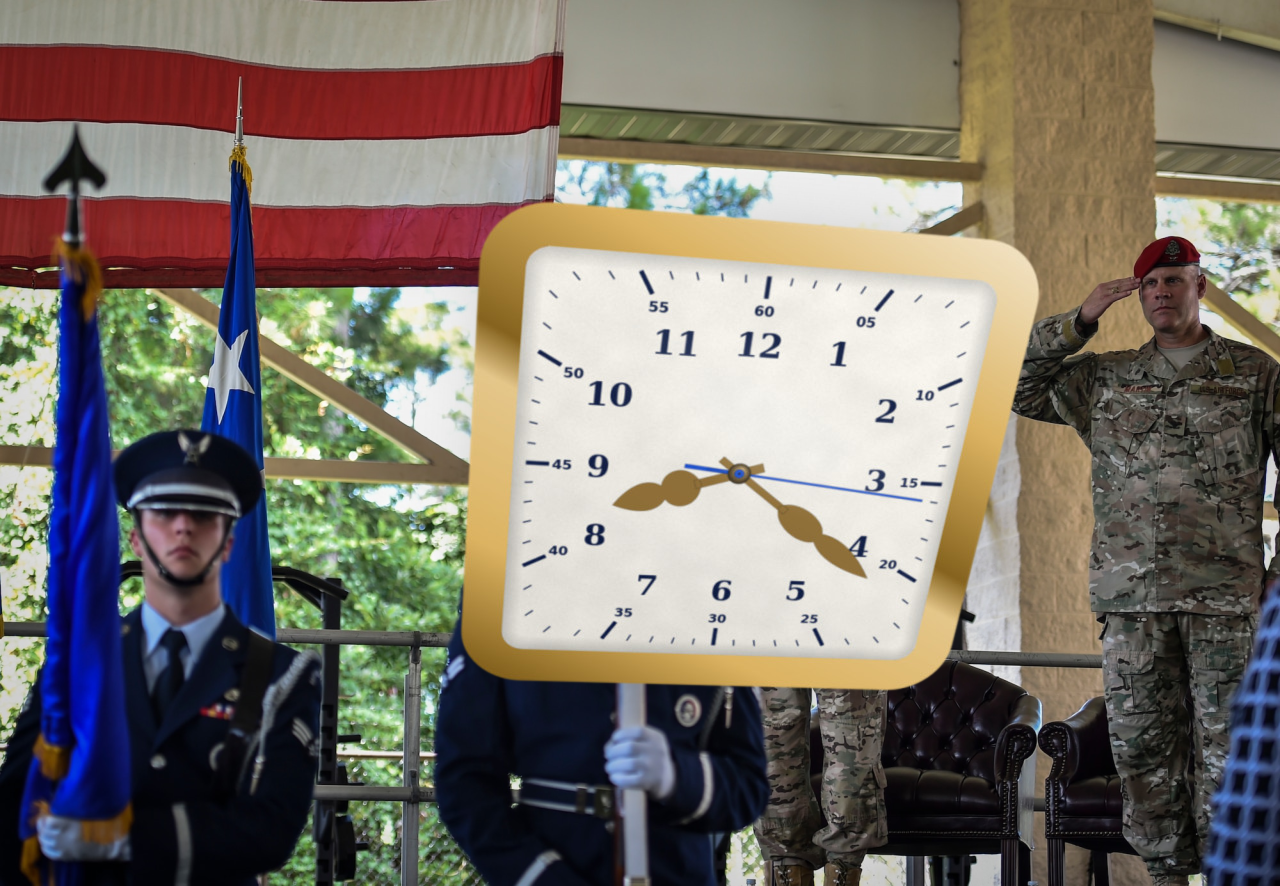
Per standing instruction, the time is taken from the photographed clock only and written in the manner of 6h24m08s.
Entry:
8h21m16s
